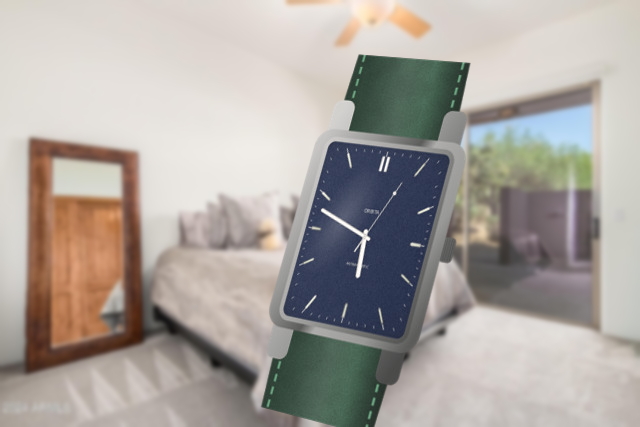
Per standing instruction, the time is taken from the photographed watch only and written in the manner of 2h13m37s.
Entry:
5h48m04s
